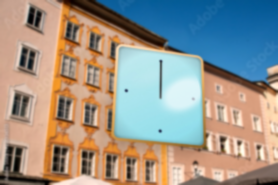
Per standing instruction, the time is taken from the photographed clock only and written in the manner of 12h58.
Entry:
12h00
